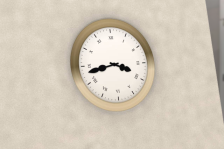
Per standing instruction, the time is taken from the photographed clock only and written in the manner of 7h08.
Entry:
3h43
